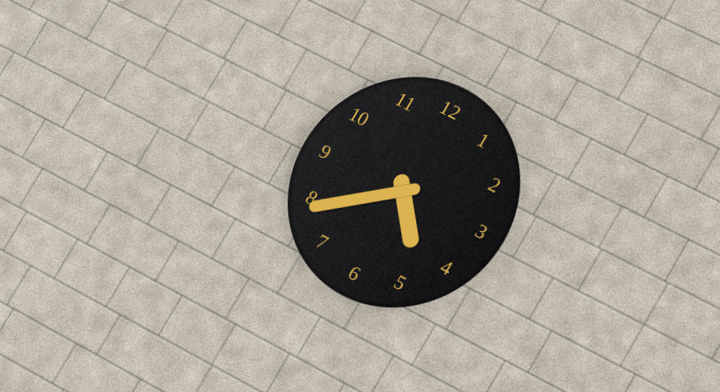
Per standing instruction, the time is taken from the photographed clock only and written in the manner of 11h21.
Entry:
4h39
